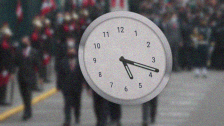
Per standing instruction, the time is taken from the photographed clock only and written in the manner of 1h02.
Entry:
5h18
